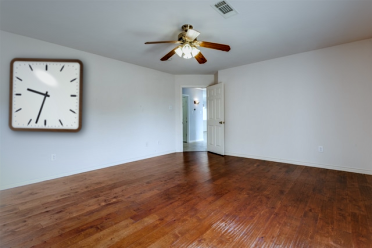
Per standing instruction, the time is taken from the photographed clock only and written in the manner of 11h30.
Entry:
9h33
